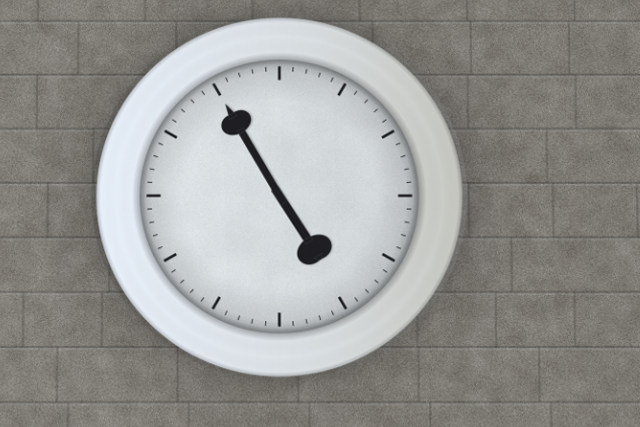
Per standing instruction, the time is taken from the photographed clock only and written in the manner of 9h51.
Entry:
4h55
